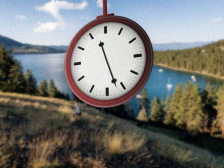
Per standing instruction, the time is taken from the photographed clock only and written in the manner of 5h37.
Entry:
11h27
